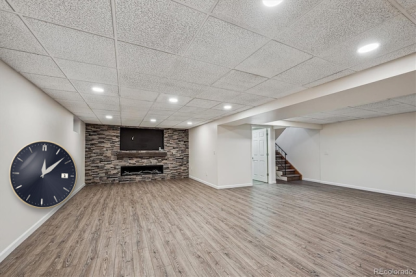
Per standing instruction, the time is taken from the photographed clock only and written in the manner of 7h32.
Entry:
12h08
